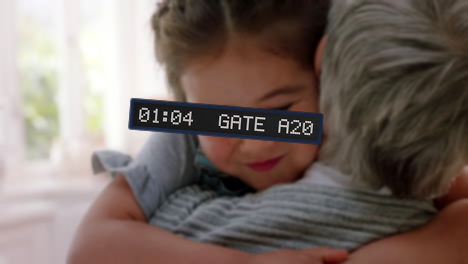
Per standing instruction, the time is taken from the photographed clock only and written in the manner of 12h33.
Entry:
1h04
